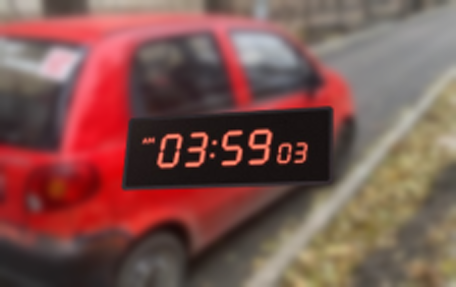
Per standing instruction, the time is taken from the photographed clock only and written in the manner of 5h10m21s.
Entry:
3h59m03s
